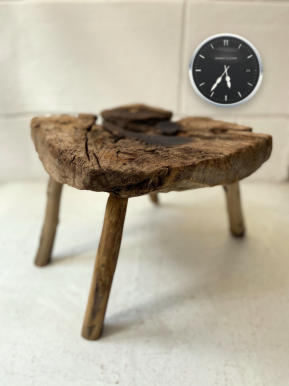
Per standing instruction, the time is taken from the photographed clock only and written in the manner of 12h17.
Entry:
5h36
